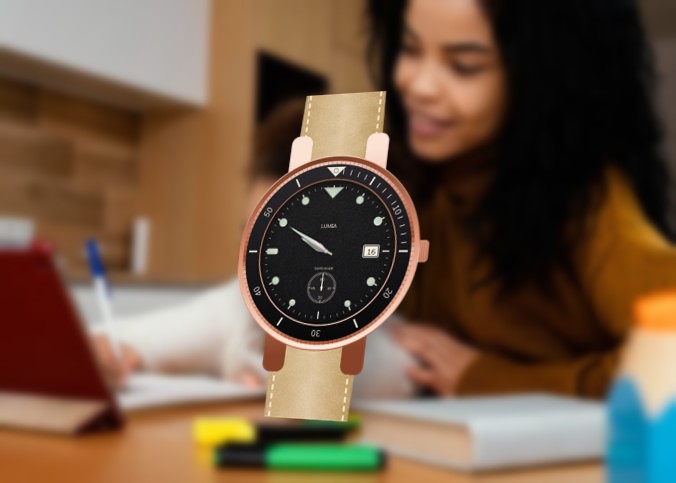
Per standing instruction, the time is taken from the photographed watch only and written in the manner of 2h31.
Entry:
9h50
